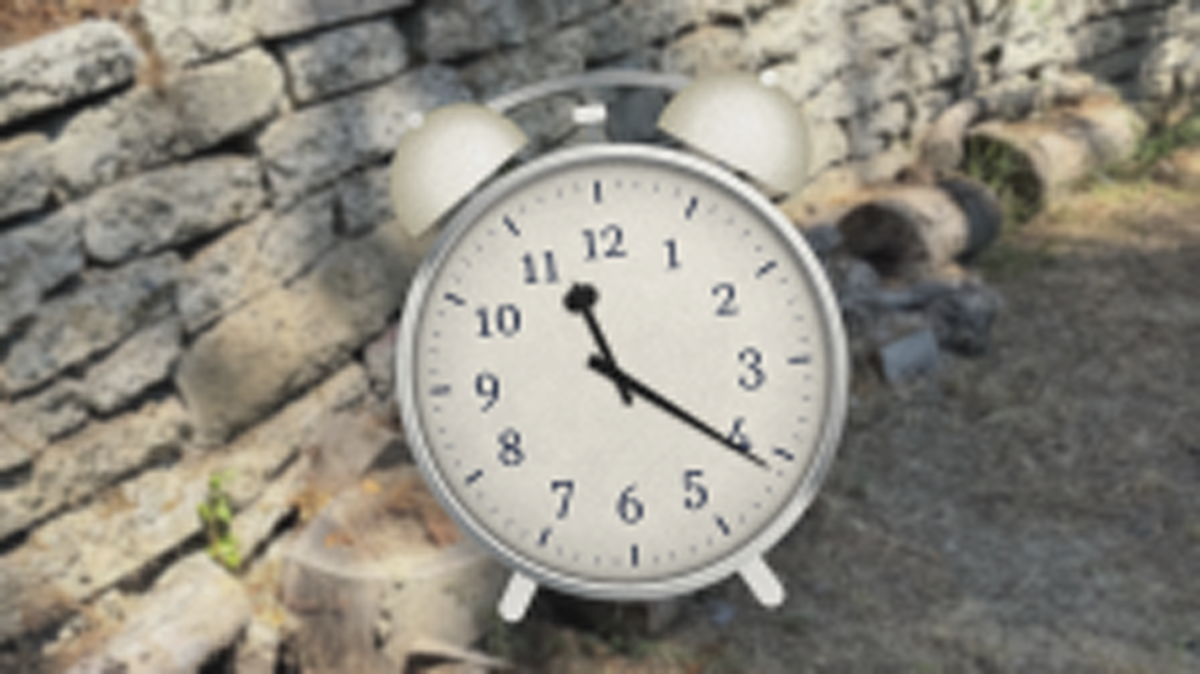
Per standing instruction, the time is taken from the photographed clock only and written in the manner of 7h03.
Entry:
11h21
